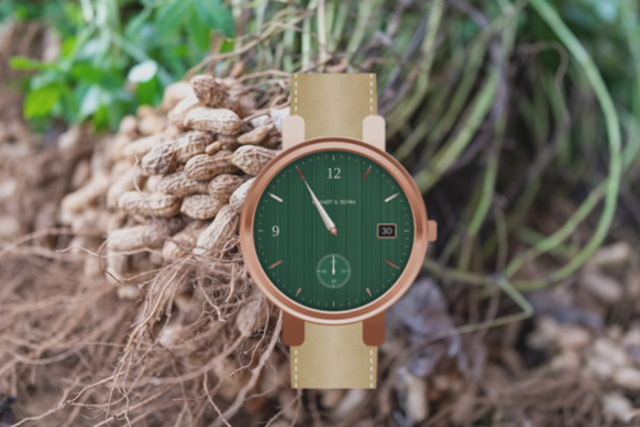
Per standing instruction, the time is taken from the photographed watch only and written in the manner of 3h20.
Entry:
10h55
